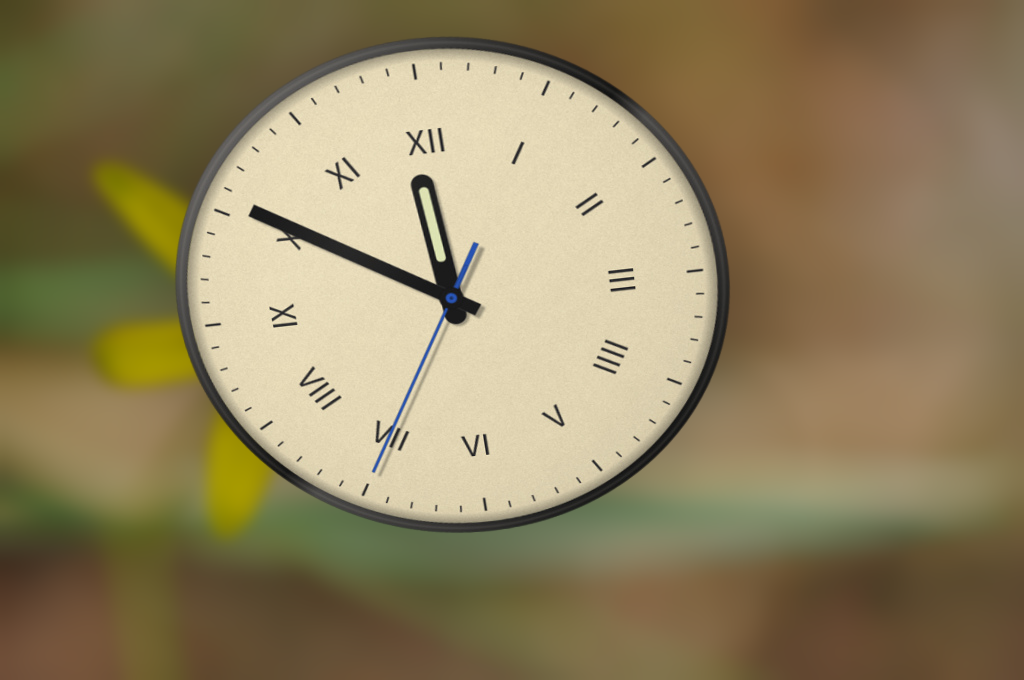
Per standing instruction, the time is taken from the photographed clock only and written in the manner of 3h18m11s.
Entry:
11h50m35s
